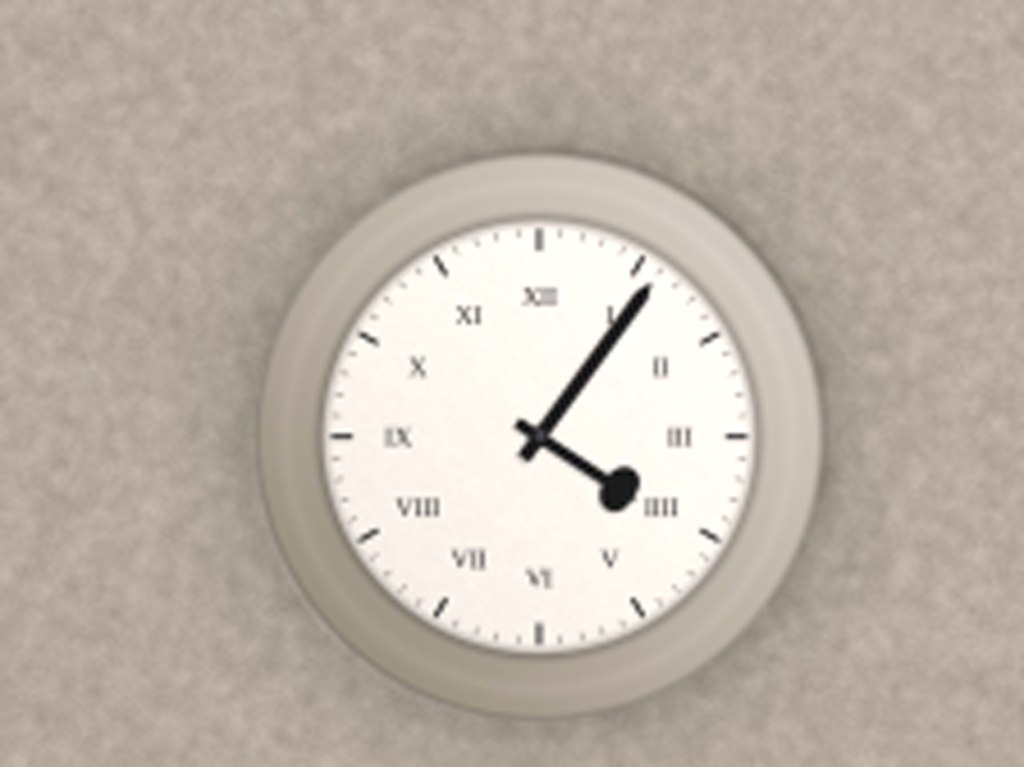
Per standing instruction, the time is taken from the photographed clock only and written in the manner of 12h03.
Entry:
4h06
